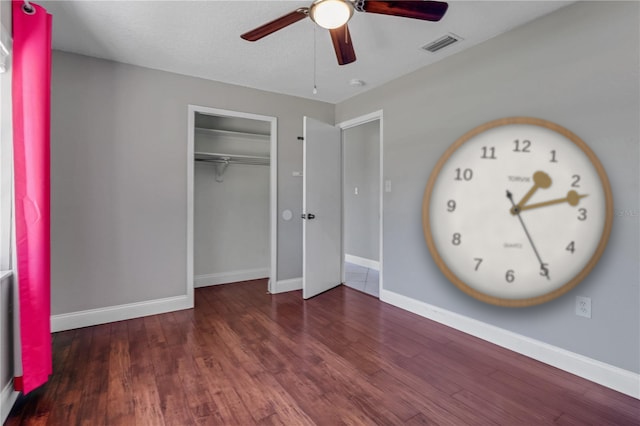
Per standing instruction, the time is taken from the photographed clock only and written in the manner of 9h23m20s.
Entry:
1h12m25s
